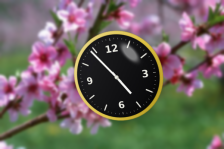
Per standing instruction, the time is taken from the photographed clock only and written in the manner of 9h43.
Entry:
4h54
